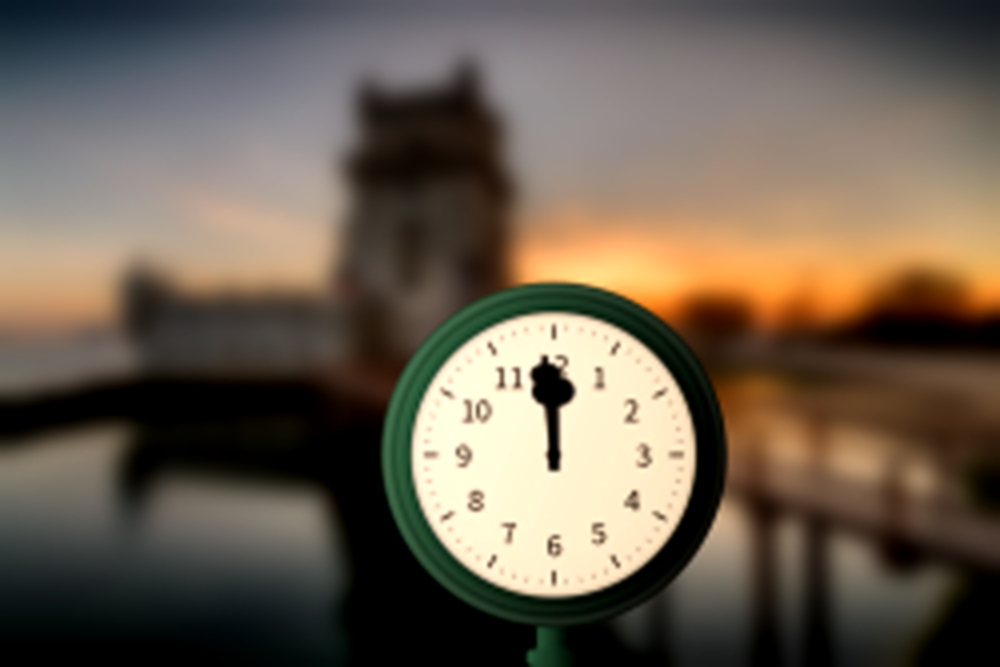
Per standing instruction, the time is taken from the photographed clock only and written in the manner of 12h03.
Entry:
11h59
